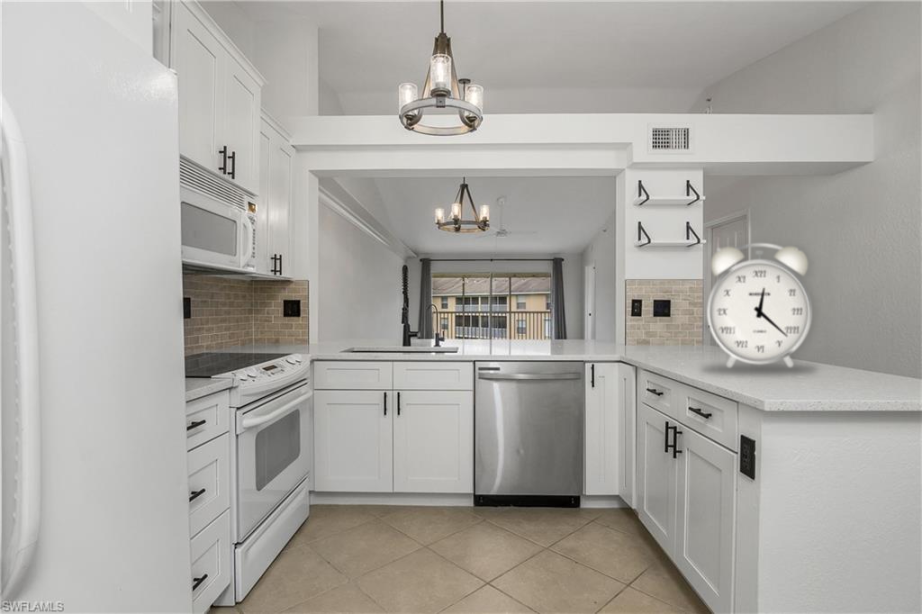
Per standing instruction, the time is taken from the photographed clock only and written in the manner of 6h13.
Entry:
12h22
